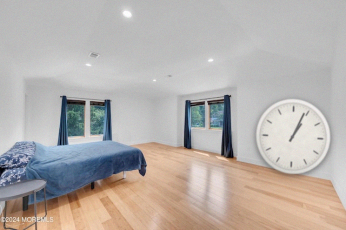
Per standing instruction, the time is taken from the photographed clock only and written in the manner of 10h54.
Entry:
1h04
